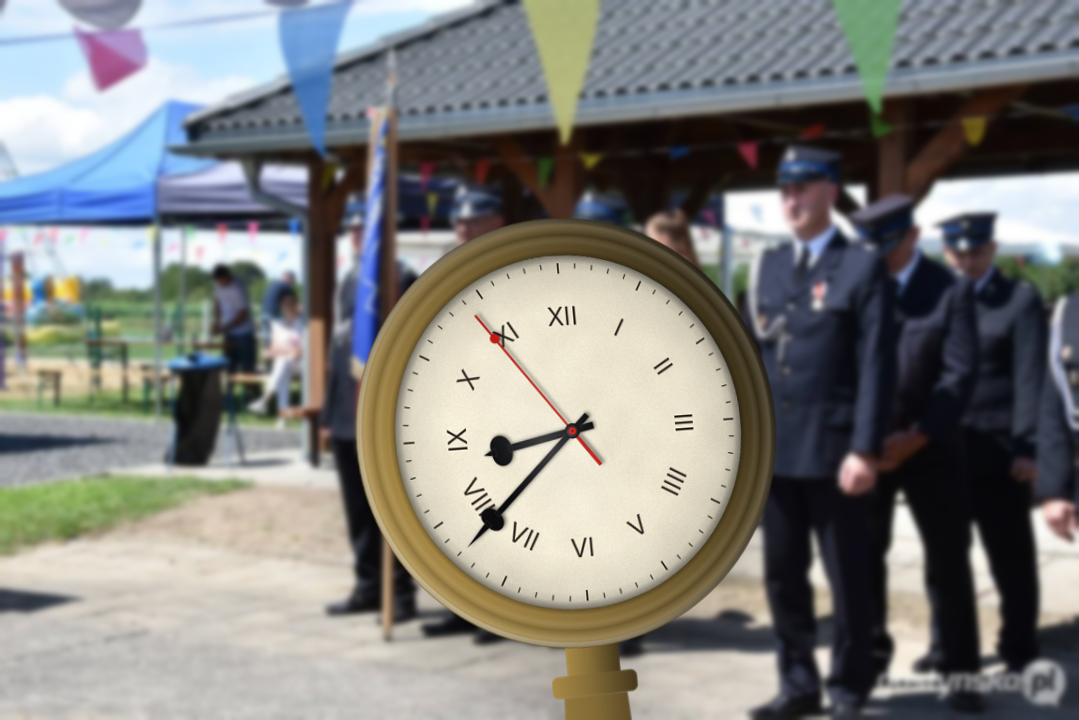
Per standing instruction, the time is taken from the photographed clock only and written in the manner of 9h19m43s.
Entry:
8h37m54s
